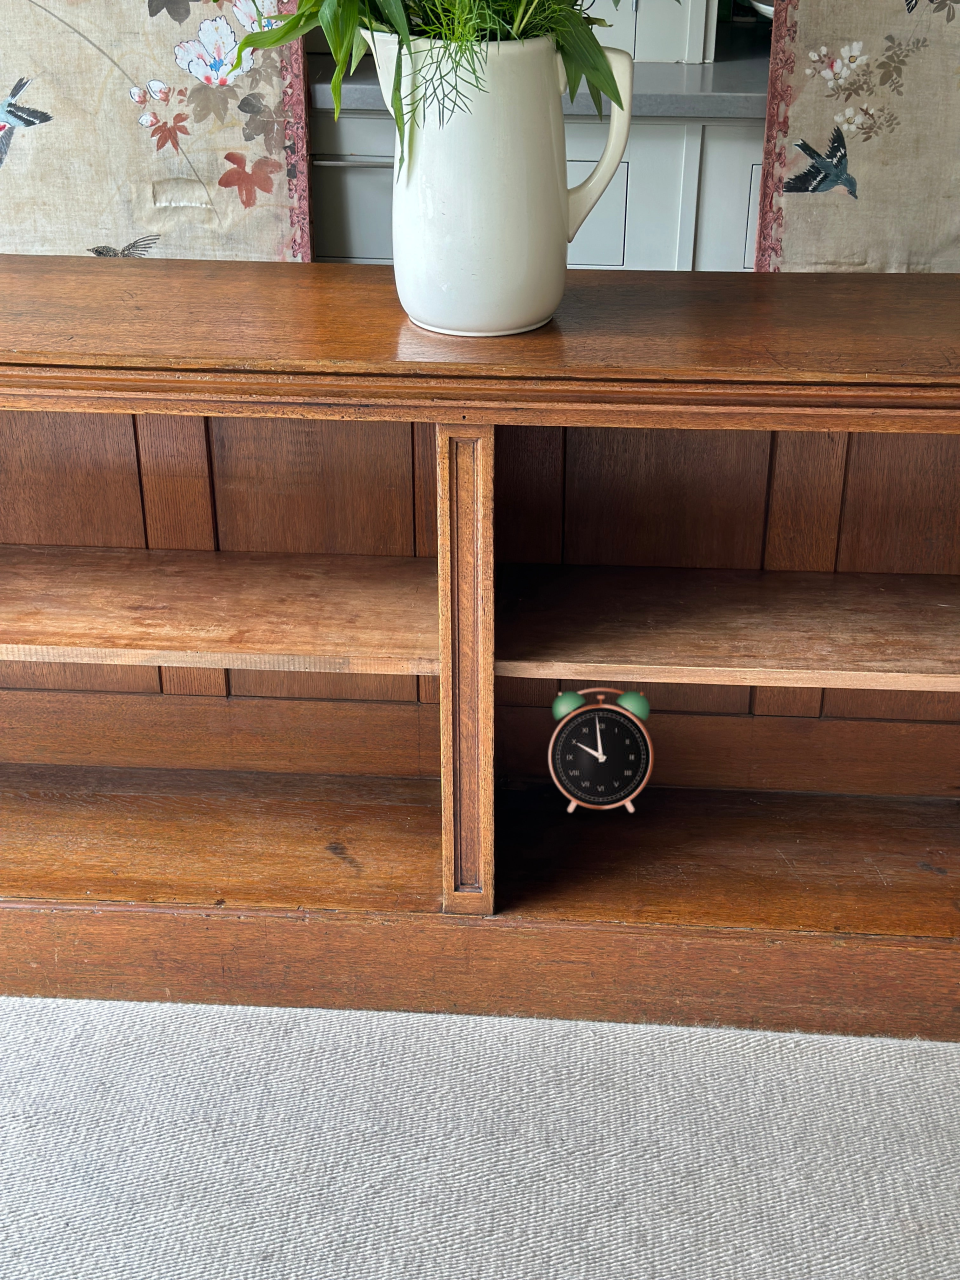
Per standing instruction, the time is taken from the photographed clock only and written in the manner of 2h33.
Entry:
9h59
